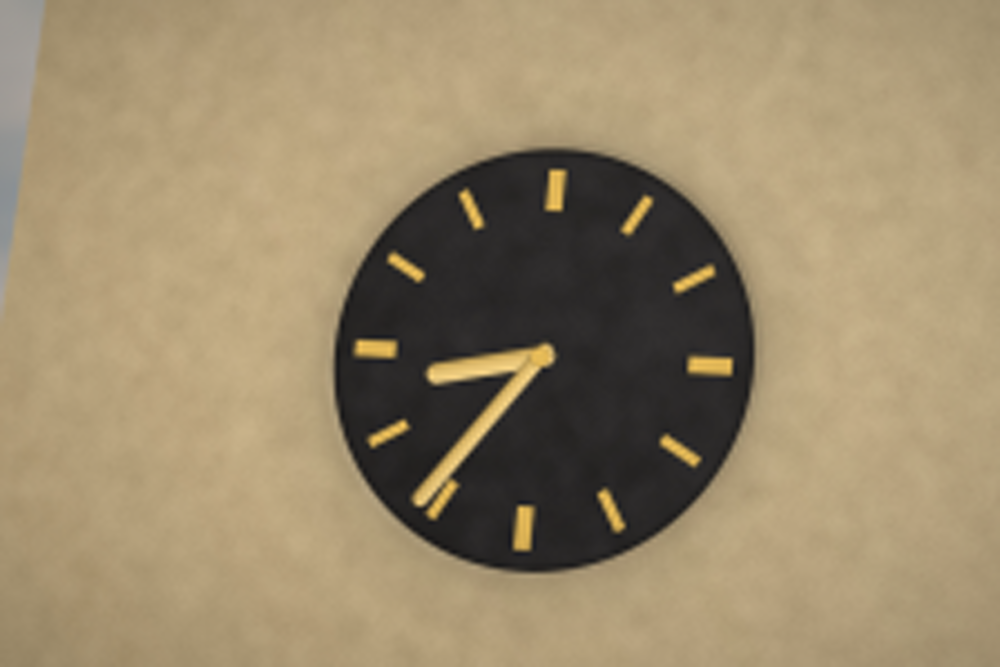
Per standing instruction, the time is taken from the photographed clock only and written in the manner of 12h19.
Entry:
8h36
